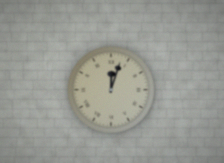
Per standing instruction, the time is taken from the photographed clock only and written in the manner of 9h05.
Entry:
12h03
